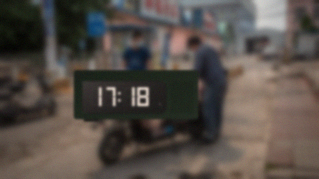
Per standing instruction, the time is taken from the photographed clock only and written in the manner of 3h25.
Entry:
17h18
